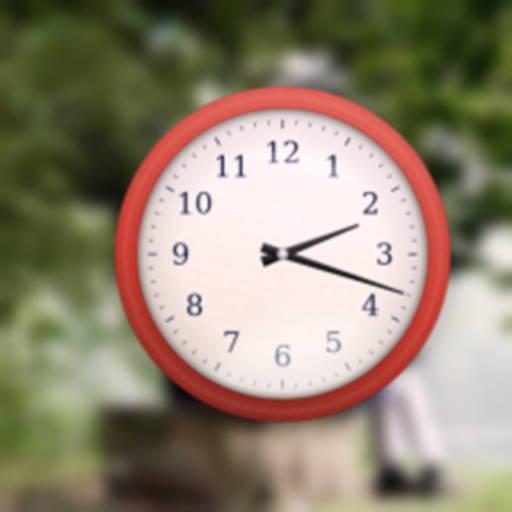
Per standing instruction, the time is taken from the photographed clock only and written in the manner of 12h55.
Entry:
2h18
